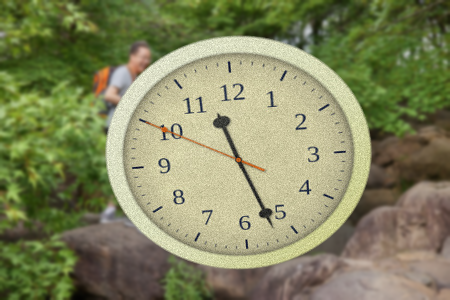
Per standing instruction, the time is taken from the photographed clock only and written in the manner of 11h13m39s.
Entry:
11h26m50s
